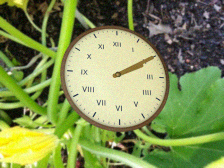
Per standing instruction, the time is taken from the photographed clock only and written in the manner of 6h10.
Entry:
2h10
